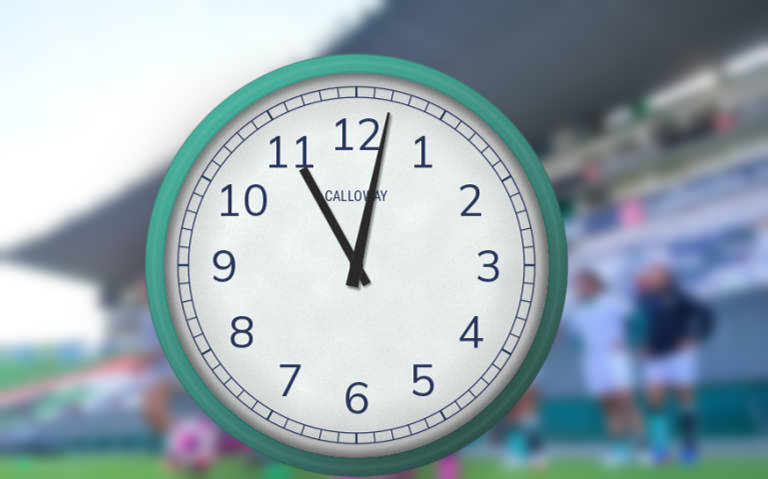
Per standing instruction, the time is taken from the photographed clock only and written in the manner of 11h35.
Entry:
11h02
